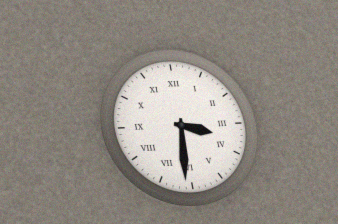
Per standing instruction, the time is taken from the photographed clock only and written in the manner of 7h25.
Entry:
3h31
